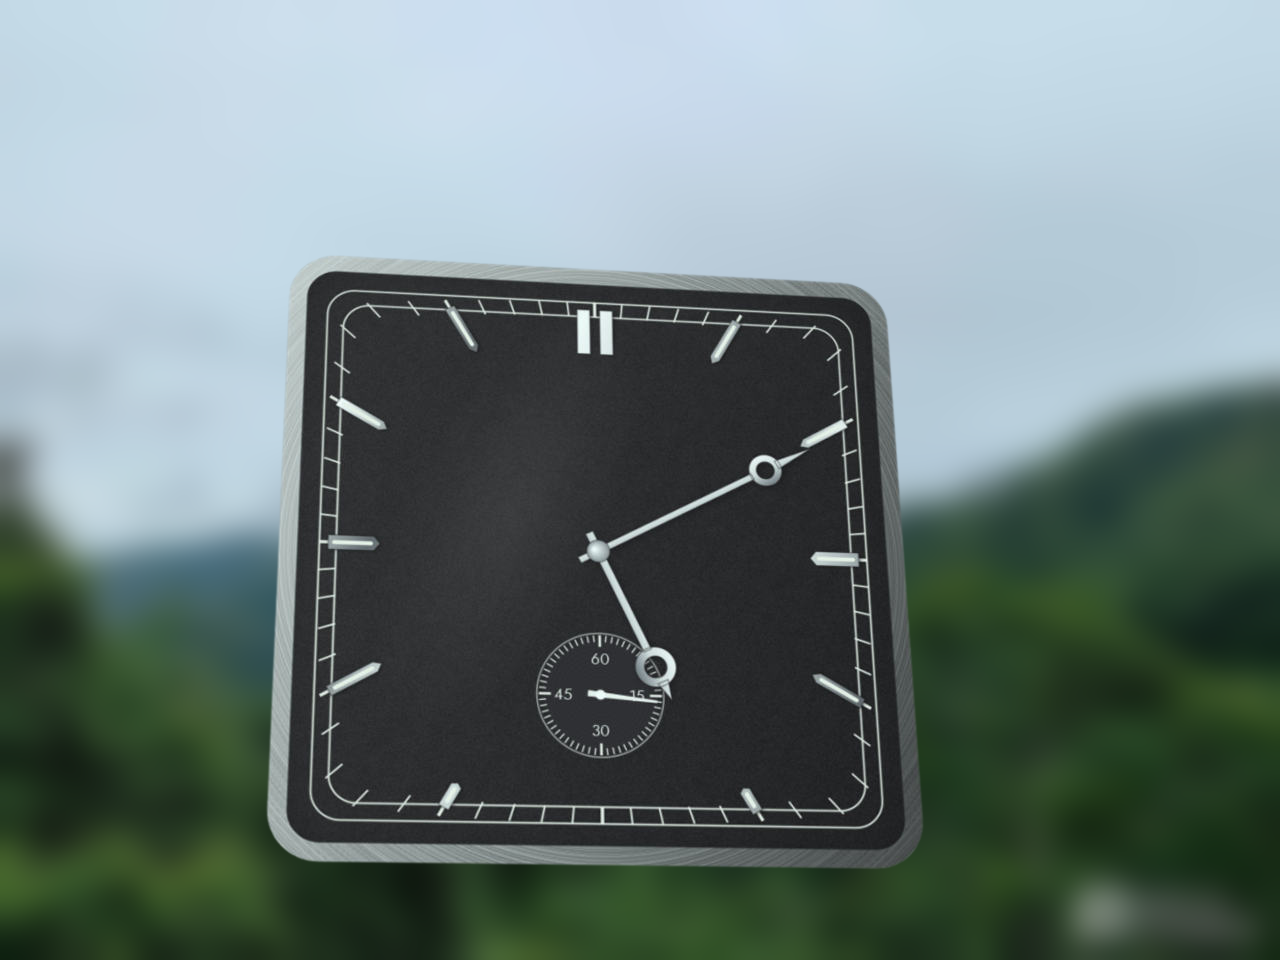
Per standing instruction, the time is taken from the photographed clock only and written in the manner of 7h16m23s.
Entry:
5h10m16s
